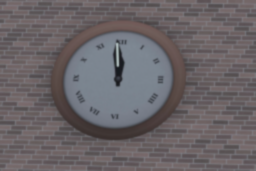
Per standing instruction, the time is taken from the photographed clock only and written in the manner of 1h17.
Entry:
11h59
